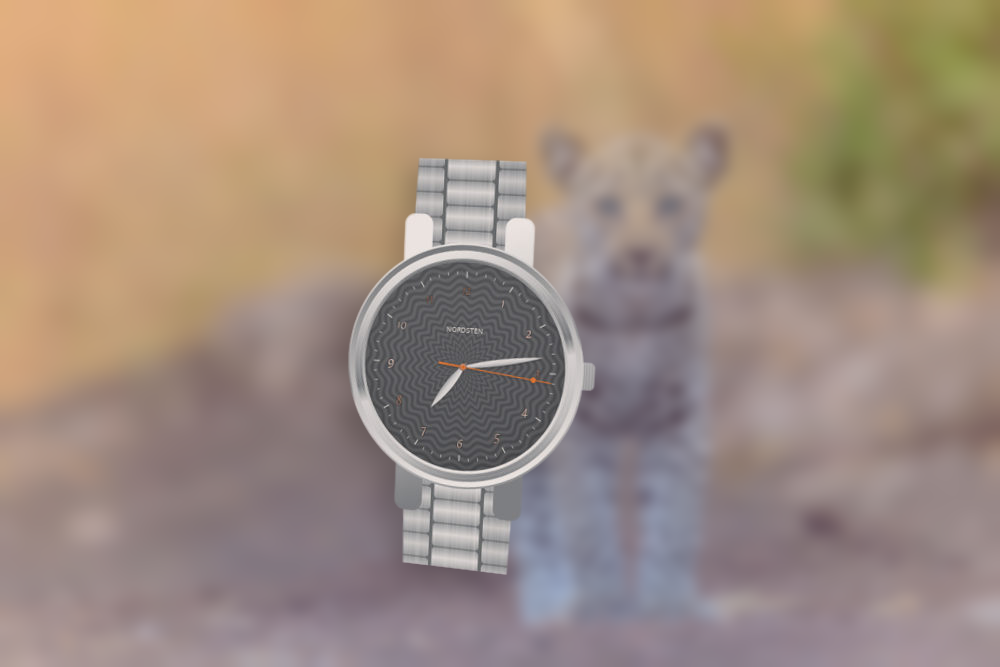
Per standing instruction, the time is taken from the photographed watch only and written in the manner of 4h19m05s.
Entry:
7h13m16s
